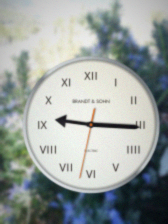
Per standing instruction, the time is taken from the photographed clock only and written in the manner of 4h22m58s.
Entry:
9h15m32s
